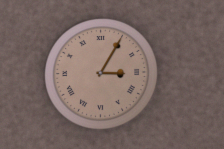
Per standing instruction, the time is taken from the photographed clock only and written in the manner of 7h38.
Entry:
3h05
